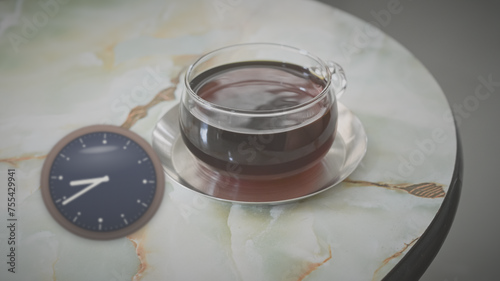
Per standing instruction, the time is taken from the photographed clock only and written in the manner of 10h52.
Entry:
8h39
